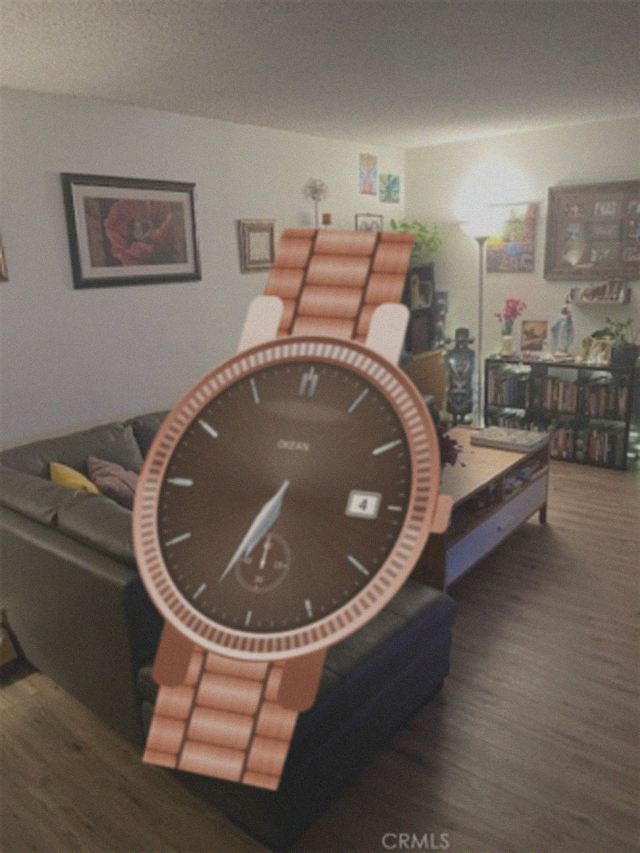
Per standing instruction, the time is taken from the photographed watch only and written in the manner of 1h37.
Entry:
6h34
